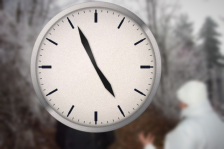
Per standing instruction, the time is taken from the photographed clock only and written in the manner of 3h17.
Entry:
4h56
